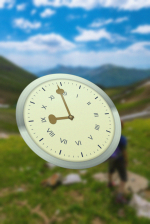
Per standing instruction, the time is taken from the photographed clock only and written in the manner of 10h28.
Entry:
8h59
